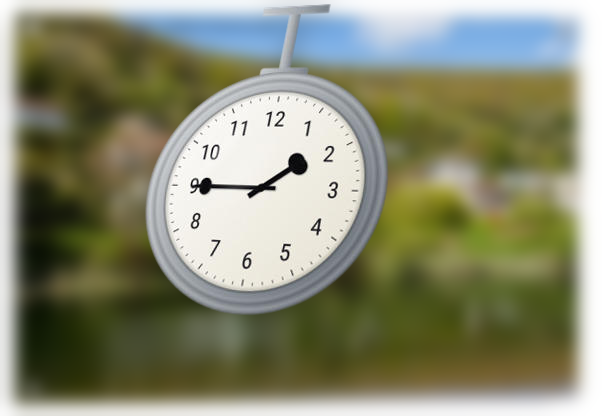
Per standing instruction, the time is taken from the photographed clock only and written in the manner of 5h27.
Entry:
1h45
